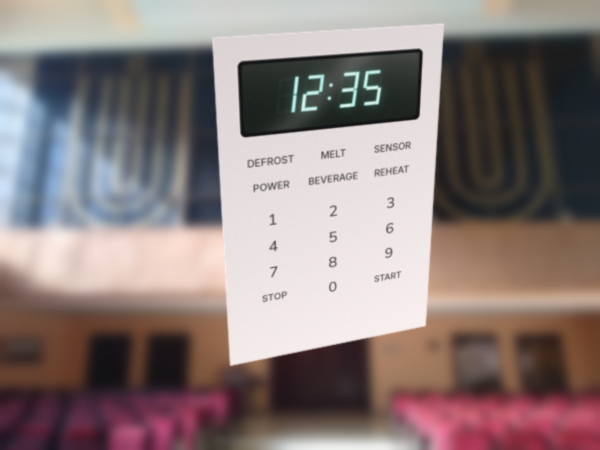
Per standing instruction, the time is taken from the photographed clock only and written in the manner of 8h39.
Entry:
12h35
